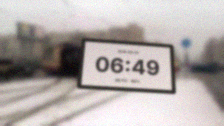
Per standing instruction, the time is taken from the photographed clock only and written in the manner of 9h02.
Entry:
6h49
